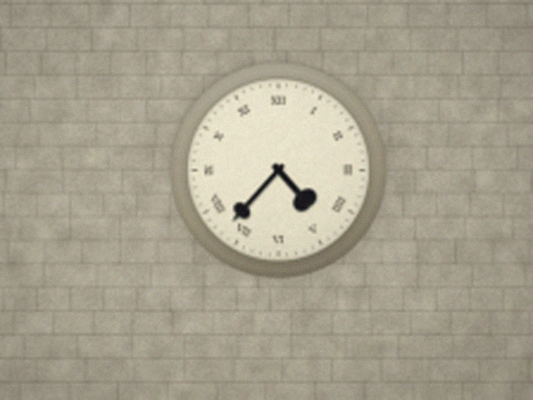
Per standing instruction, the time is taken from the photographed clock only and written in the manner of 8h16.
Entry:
4h37
